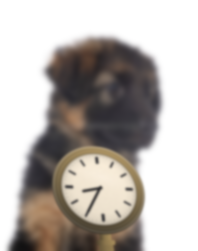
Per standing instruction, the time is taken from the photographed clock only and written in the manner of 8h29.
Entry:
8h35
